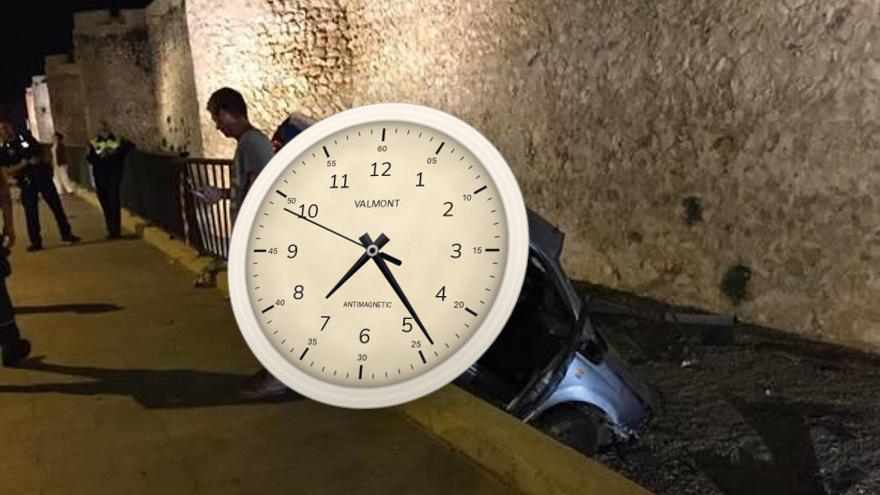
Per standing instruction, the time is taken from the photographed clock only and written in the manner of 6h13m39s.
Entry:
7h23m49s
